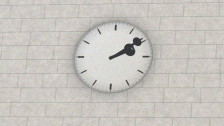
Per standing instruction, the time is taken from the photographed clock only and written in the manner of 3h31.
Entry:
2h09
